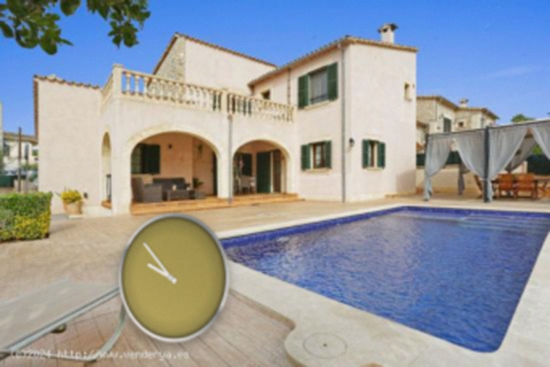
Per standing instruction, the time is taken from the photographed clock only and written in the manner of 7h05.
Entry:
9h53
